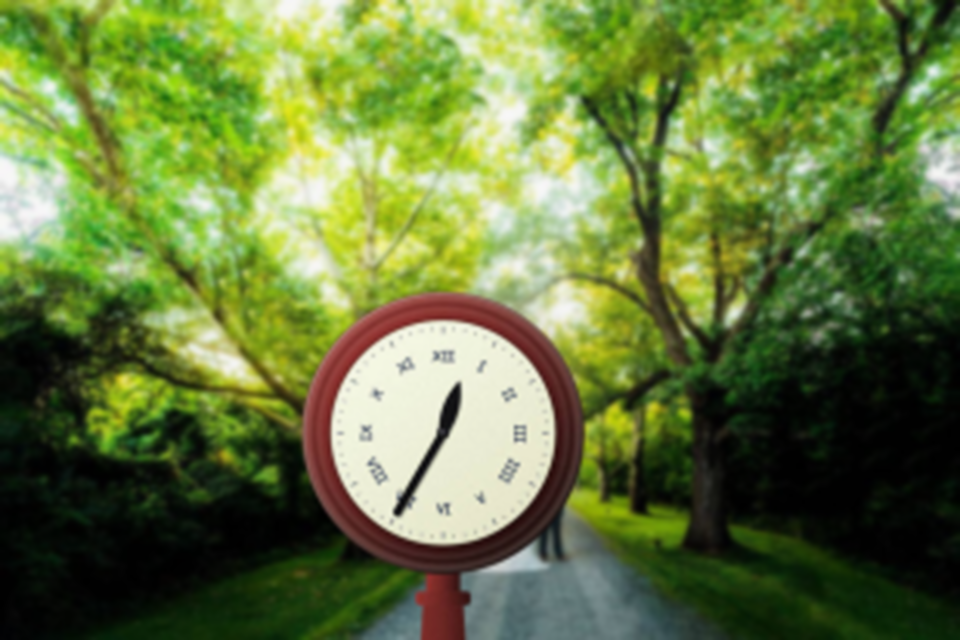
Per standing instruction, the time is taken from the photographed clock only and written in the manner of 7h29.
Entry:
12h35
